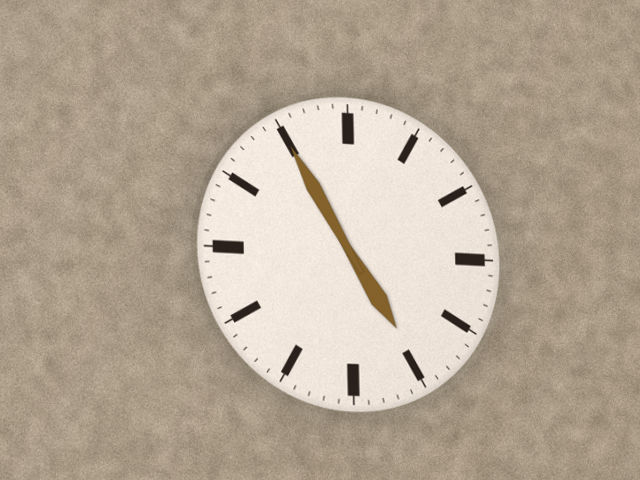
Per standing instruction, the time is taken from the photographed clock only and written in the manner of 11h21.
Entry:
4h55
